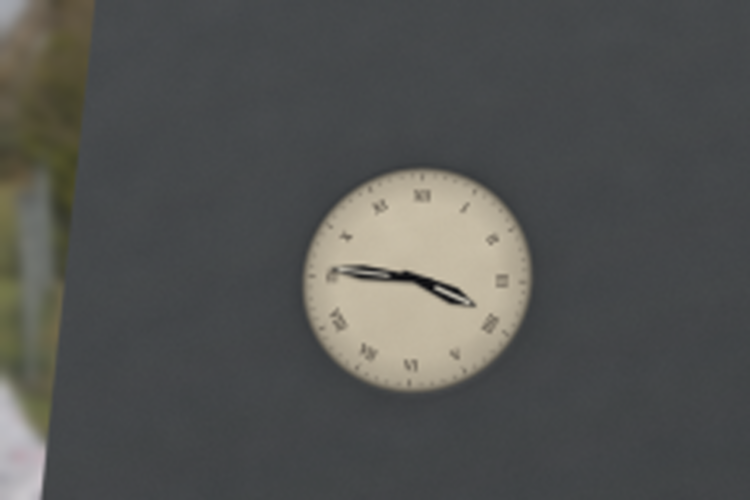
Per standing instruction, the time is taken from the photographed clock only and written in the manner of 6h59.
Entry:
3h46
